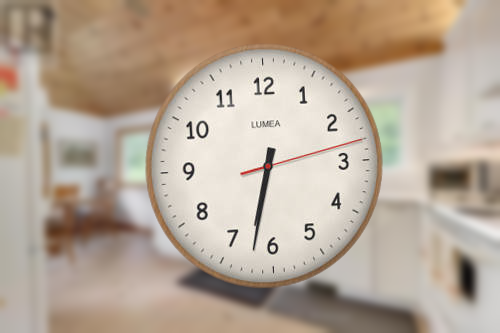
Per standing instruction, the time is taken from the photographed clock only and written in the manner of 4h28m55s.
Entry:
6h32m13s
